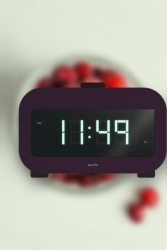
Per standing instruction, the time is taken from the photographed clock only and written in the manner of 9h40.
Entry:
11h49
